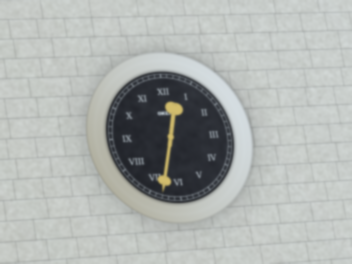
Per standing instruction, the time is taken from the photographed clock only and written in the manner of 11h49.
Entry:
12h33
